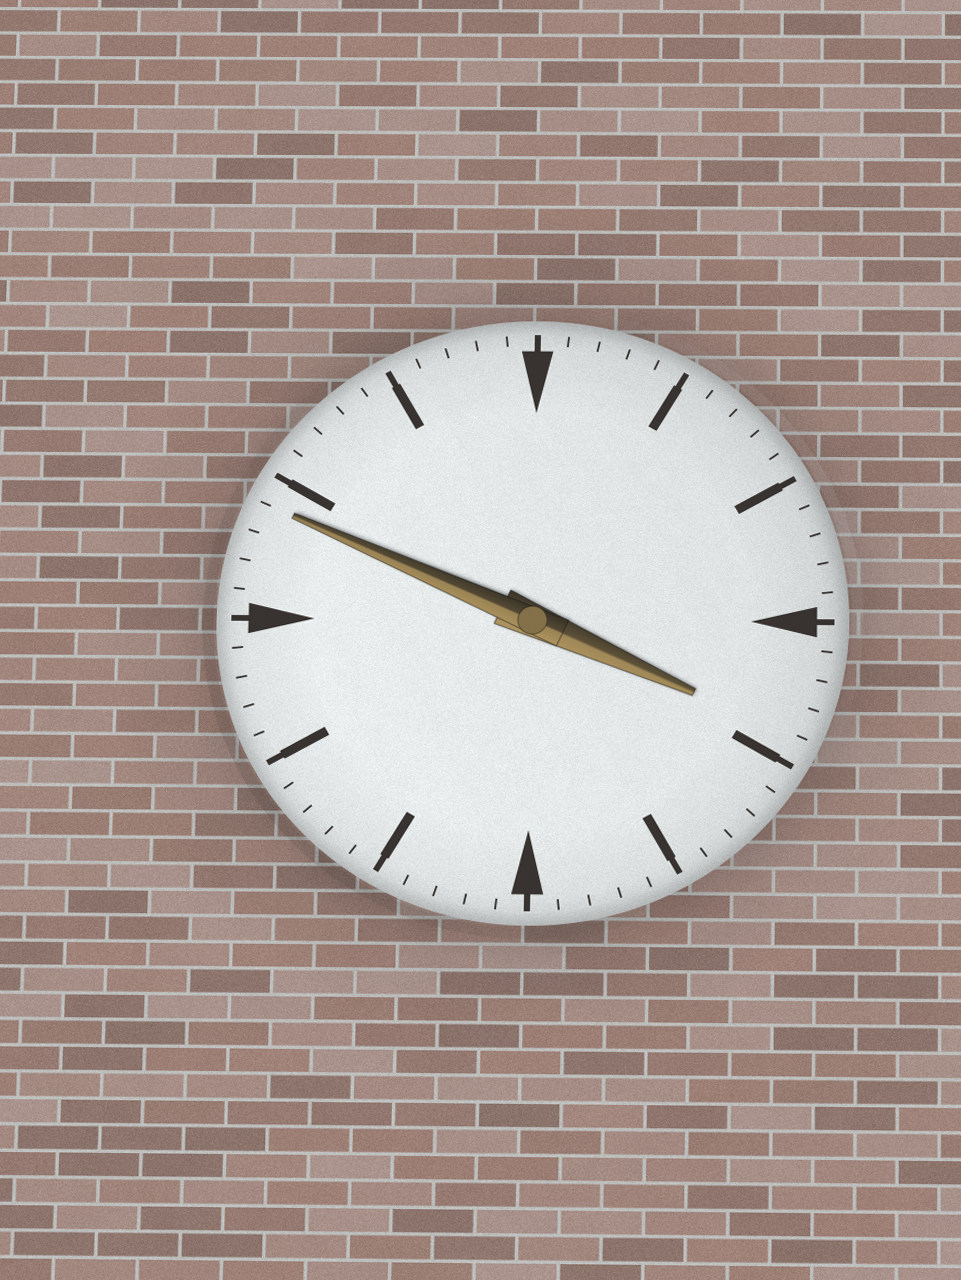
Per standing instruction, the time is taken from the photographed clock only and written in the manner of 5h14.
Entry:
3h49
